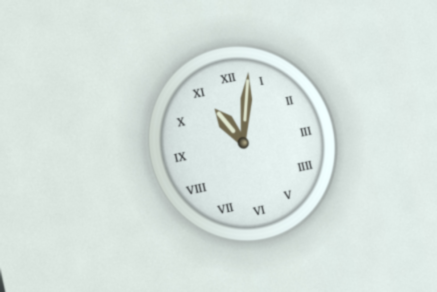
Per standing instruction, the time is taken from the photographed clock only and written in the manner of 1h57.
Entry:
11h03
